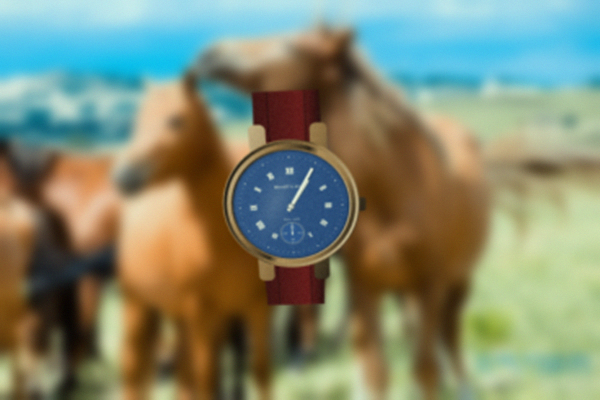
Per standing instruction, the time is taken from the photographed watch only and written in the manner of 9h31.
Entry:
1h05
